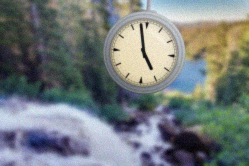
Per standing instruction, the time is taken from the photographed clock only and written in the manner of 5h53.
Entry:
4h58
